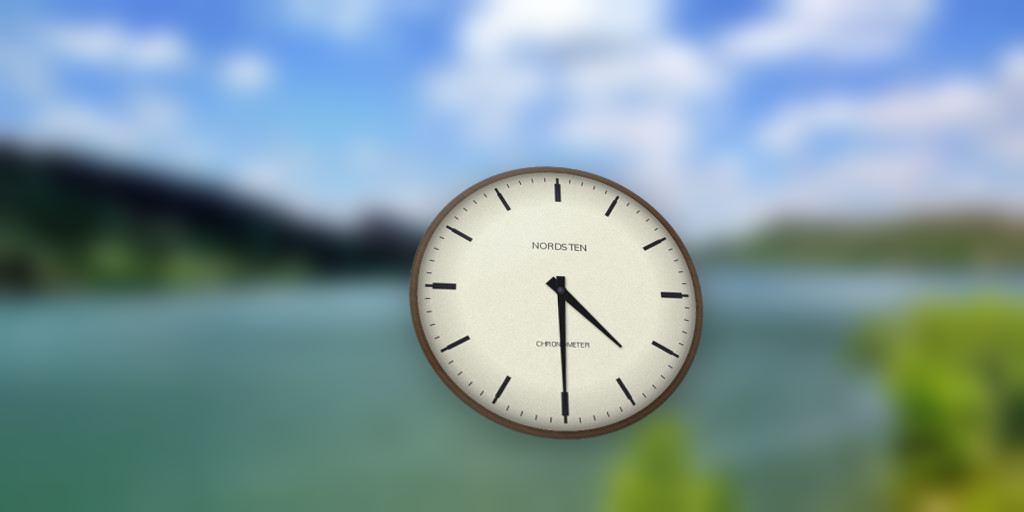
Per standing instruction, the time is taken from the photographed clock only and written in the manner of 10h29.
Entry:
4h30
